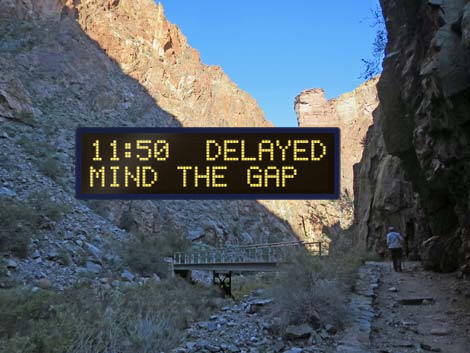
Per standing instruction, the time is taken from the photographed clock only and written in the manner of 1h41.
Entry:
11h50
